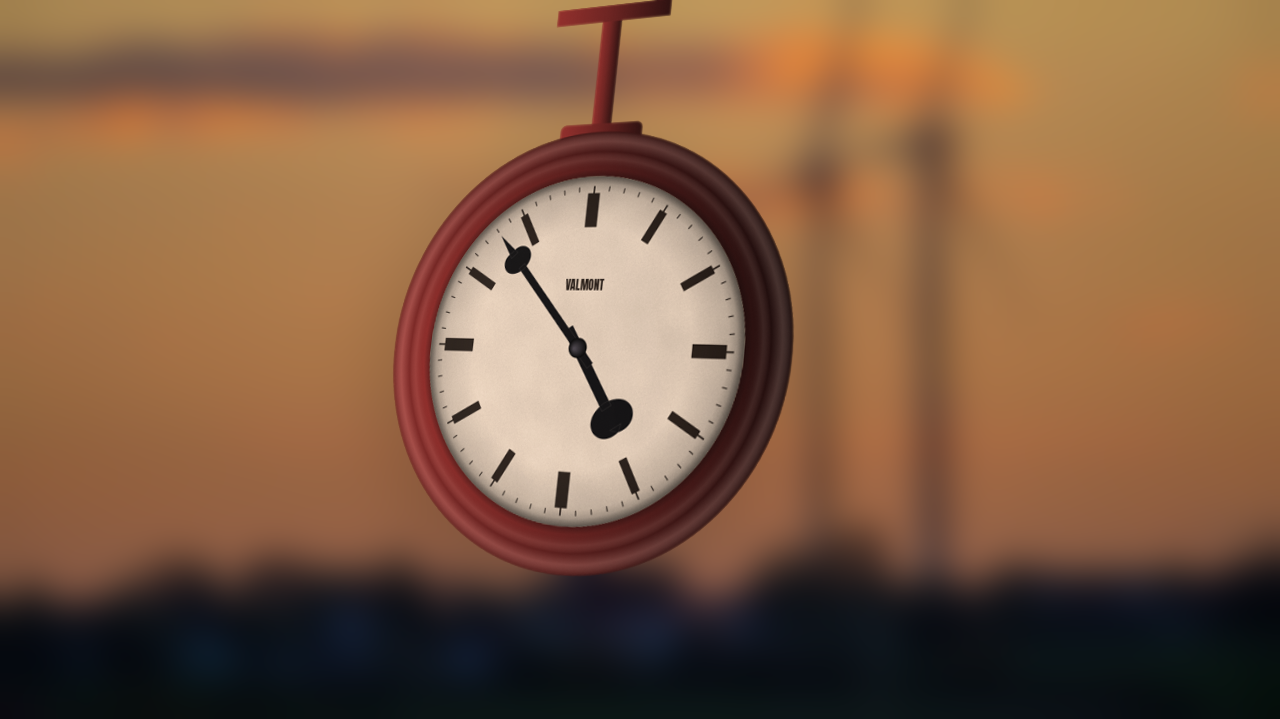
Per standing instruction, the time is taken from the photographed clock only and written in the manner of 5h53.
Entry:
4h53
